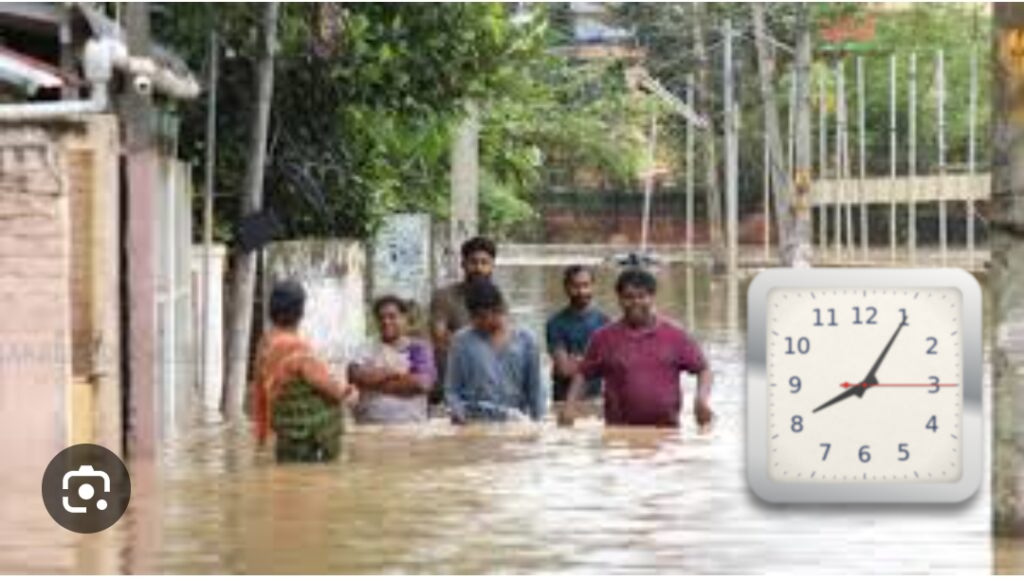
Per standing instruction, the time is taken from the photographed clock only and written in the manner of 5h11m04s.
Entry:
8h05m15s
